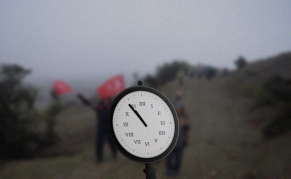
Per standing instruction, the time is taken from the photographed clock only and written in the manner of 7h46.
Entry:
10h54
